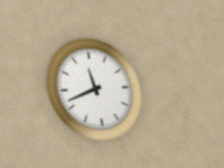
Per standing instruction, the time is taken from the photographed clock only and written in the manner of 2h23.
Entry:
11h42
